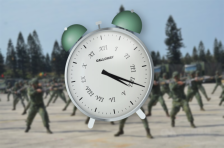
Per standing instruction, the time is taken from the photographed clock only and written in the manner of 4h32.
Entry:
4h20
